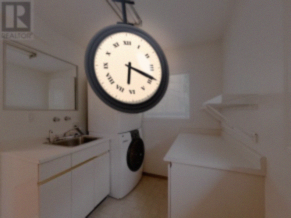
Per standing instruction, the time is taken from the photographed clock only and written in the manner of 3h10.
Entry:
6h19
